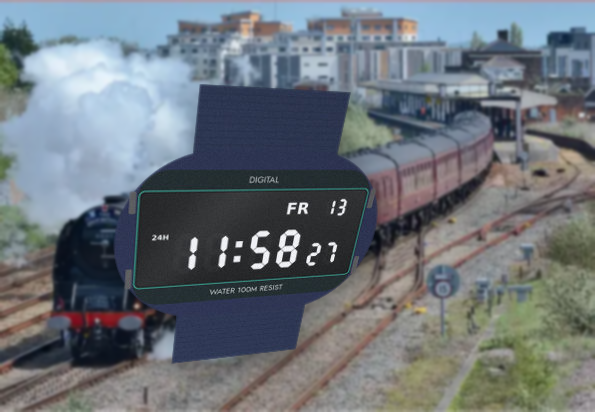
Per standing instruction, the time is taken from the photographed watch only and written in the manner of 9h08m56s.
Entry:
11h58m27s
